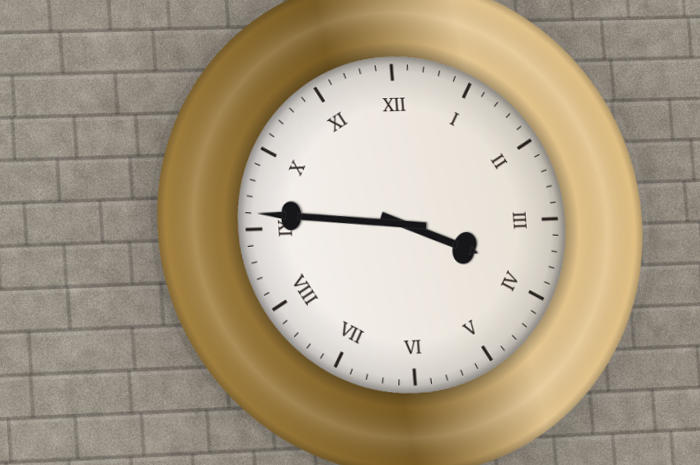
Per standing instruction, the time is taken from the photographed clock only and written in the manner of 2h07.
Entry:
3h46
